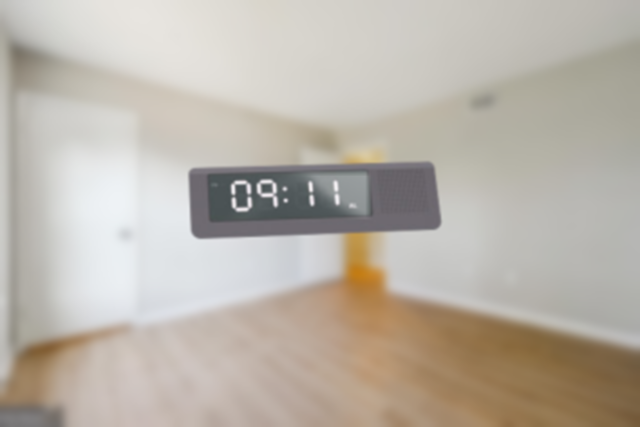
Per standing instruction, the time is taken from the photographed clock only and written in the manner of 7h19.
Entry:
9h11
